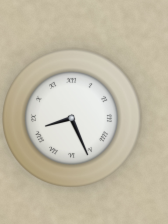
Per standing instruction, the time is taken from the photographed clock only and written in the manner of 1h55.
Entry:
8h26
